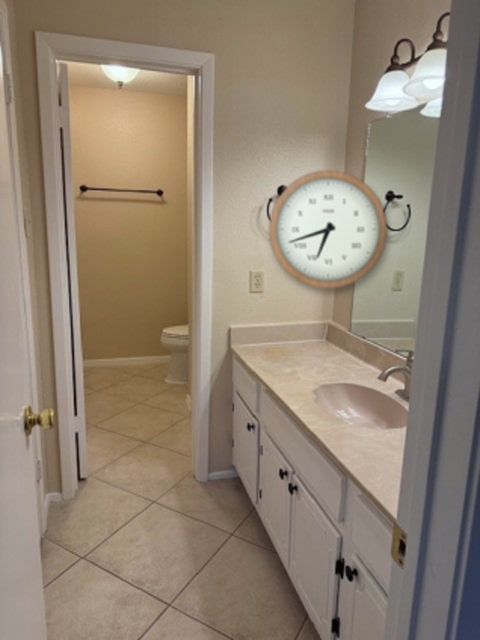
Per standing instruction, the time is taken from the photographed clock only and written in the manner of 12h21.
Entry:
6h42
